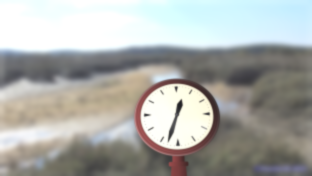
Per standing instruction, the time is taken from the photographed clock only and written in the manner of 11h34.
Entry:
12h33
